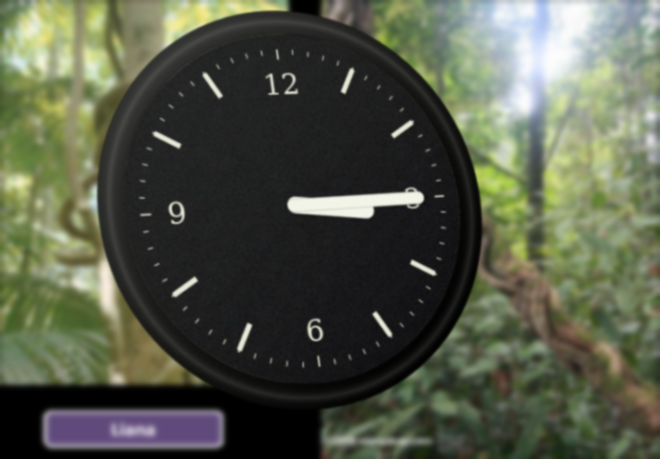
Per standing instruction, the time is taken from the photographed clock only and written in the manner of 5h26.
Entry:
3h15
